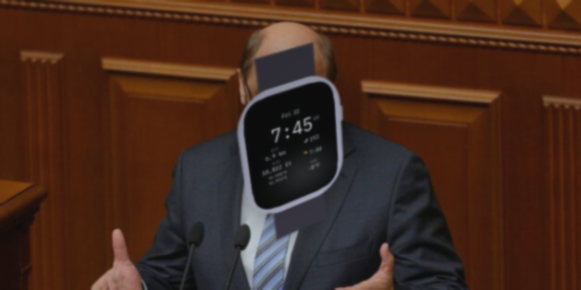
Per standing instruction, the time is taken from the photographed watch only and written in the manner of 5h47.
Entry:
7h45
